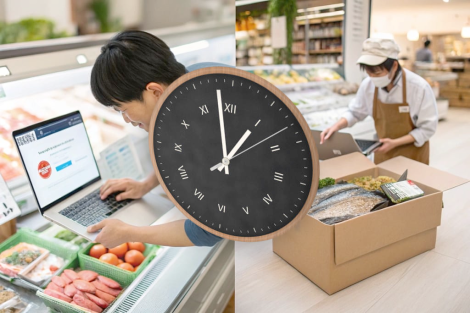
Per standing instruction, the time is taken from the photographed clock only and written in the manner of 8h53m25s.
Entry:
12h58m08s
